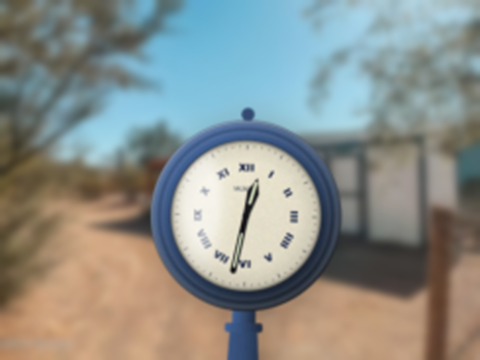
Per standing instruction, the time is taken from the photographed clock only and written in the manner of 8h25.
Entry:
12h32
